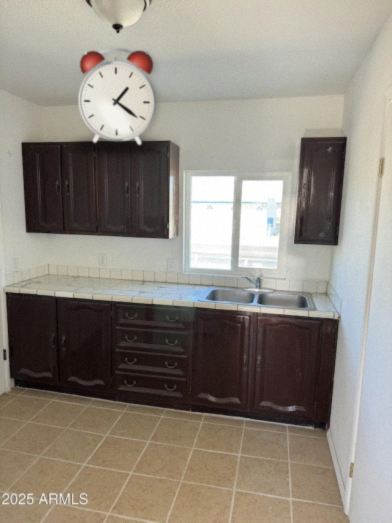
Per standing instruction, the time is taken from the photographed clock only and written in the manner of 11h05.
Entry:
1h21
